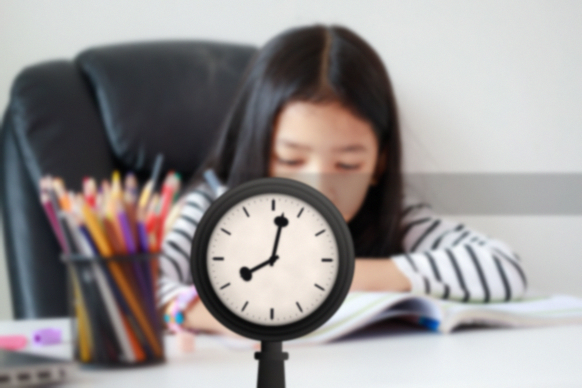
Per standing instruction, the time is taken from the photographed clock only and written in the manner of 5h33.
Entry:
8h02
